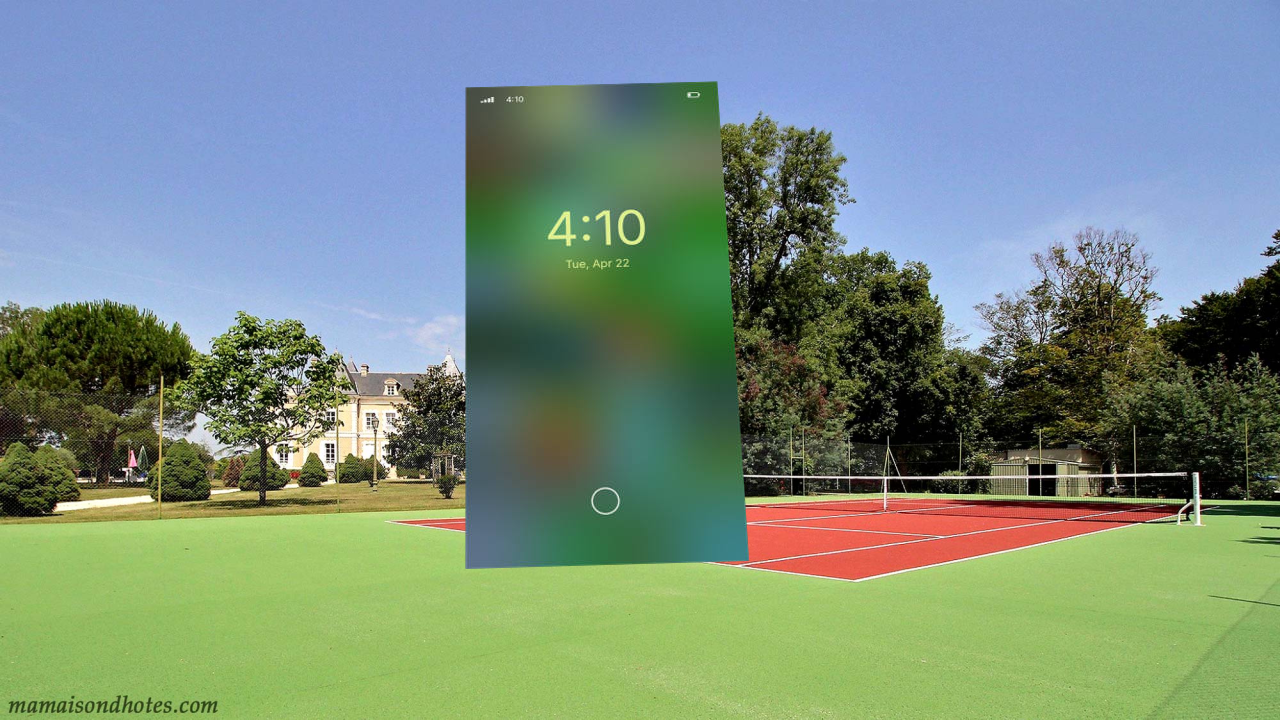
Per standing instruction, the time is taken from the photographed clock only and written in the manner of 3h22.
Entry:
4h10
